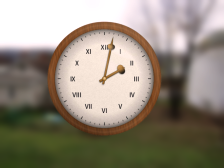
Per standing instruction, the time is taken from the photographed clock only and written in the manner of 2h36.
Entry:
2h02
